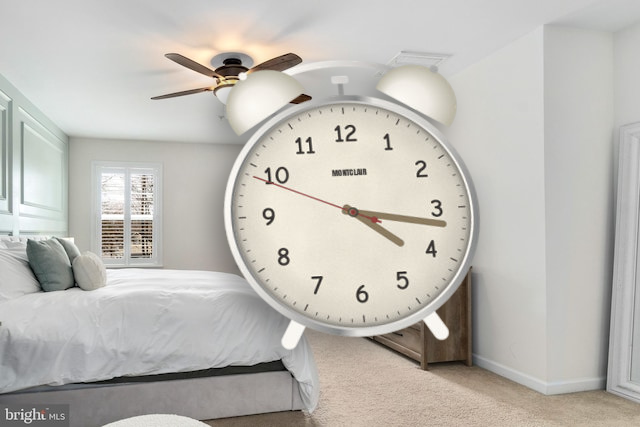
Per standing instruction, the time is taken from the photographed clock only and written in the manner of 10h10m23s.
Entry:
4h16m49s
